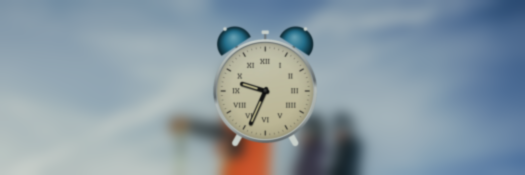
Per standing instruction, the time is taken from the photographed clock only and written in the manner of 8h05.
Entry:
9h34
